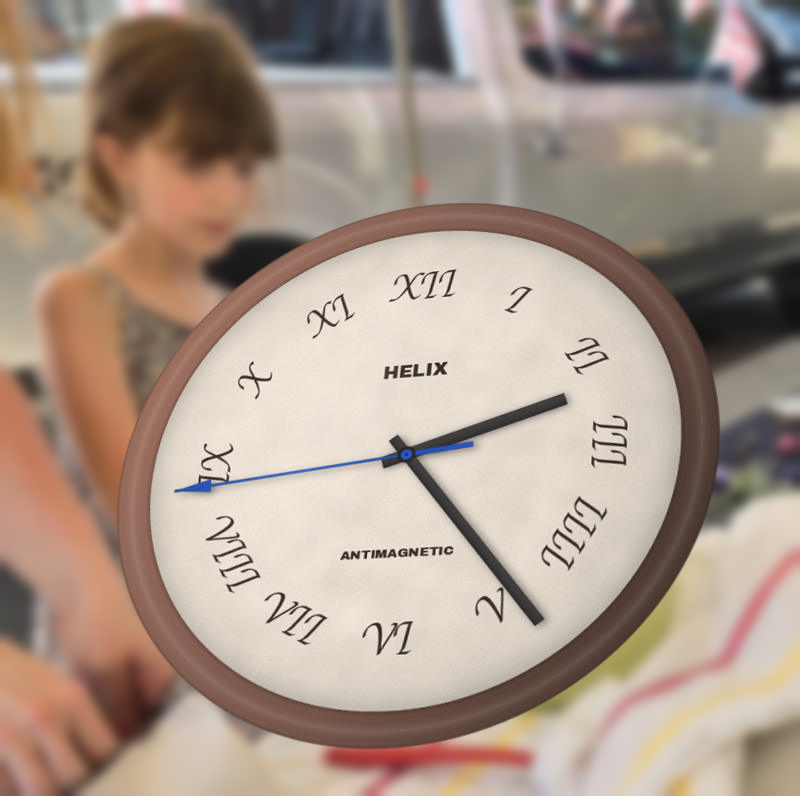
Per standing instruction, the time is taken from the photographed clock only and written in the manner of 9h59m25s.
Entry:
2h23m44s
